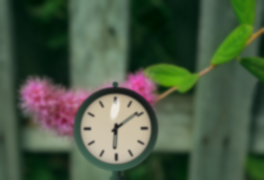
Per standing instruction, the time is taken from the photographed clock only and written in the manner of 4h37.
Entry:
6h09
